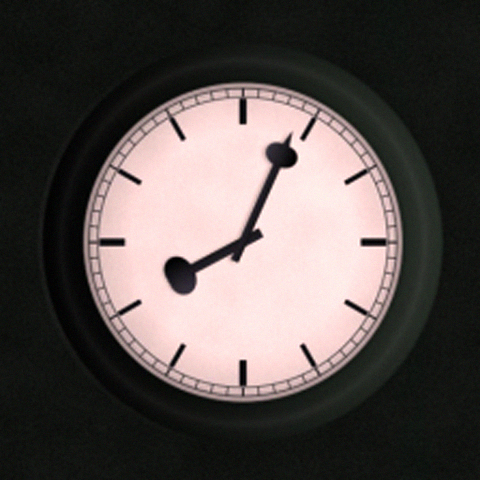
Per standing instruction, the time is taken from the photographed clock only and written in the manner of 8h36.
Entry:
8h04
